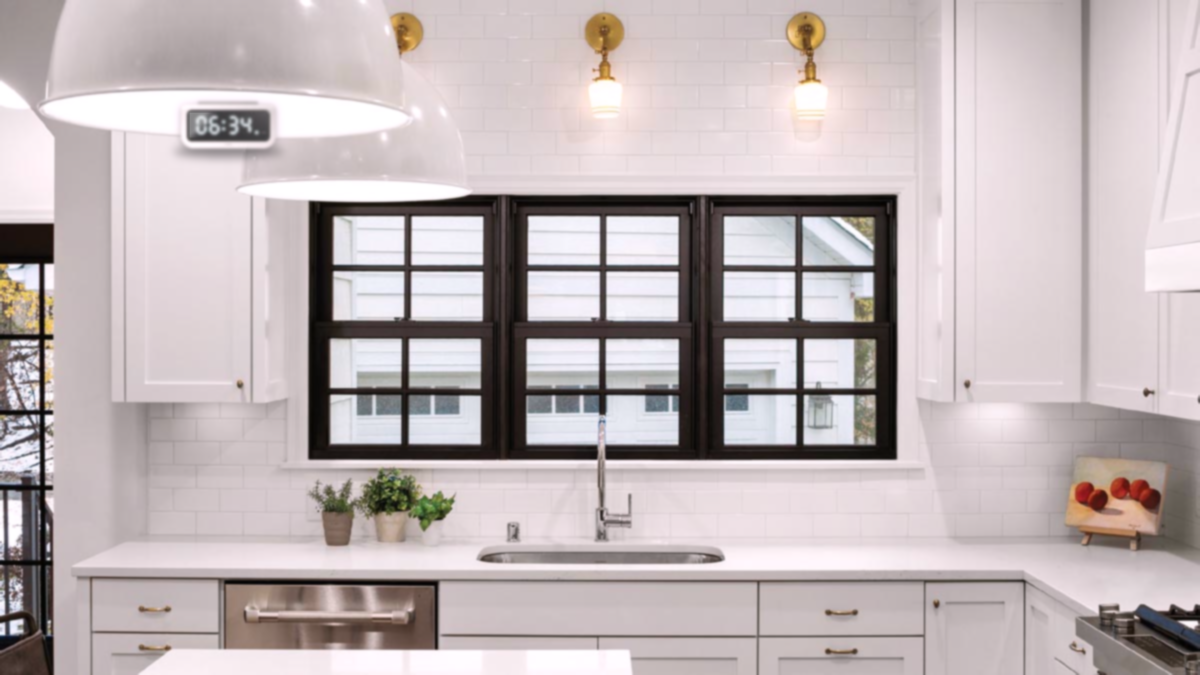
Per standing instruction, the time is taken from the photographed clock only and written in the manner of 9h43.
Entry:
6h34
